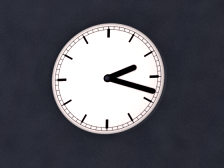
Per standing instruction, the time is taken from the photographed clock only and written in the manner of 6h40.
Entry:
2h18
